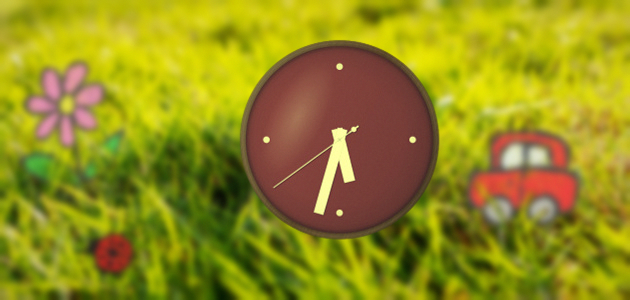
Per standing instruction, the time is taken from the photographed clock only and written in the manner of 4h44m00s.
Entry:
5h32m39s
